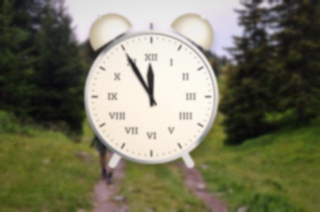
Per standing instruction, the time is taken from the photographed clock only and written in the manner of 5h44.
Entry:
11h55
